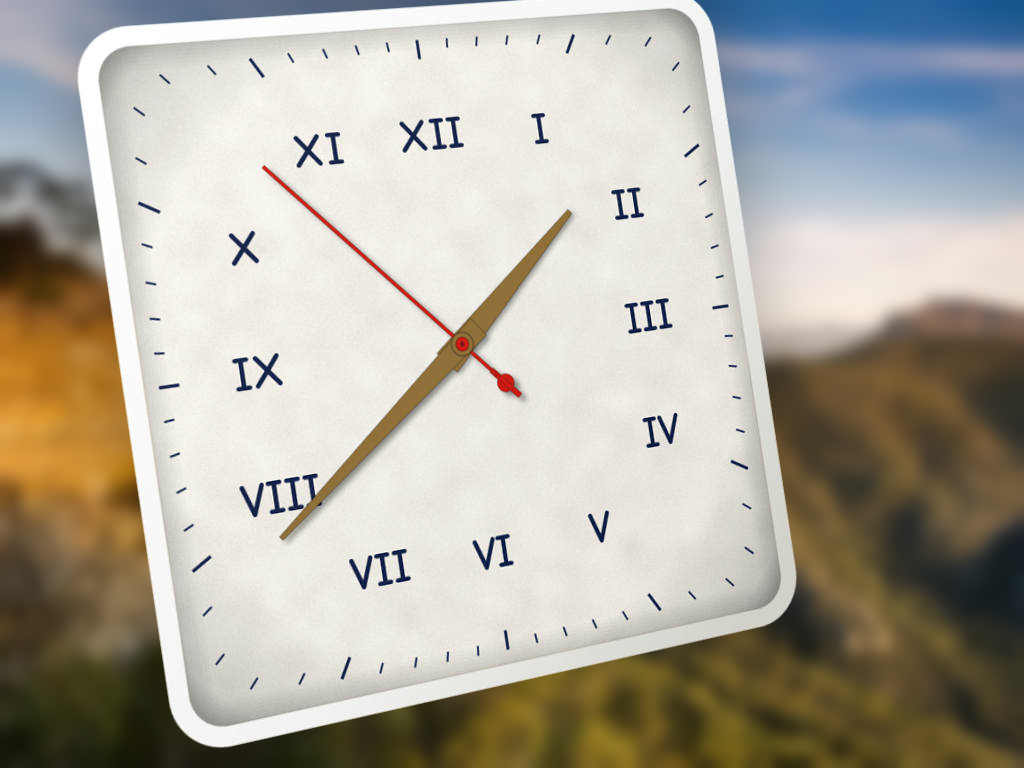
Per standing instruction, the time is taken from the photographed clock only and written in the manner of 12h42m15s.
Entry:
1h38m53s
